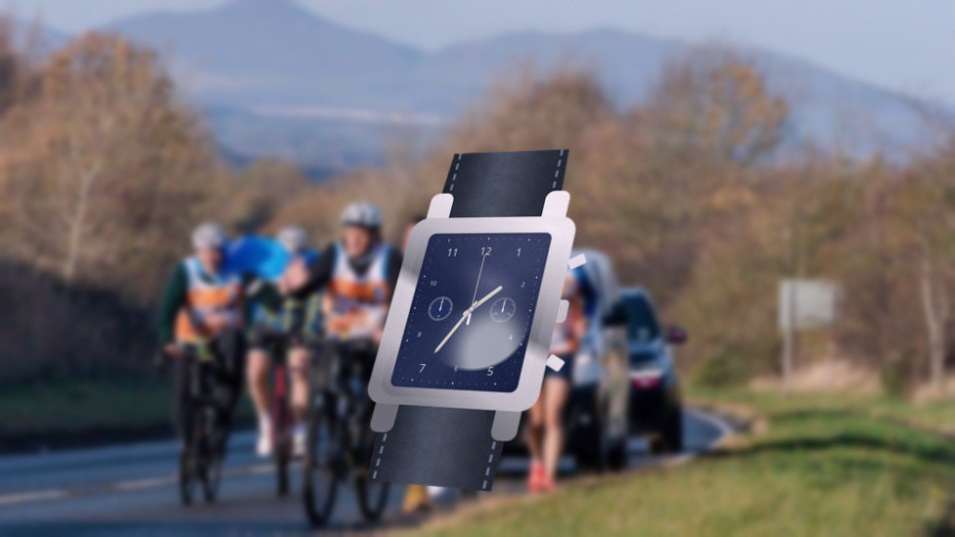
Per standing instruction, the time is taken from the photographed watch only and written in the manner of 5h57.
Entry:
1h35
